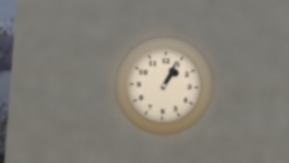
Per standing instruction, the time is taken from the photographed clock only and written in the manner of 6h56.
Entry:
1h04
